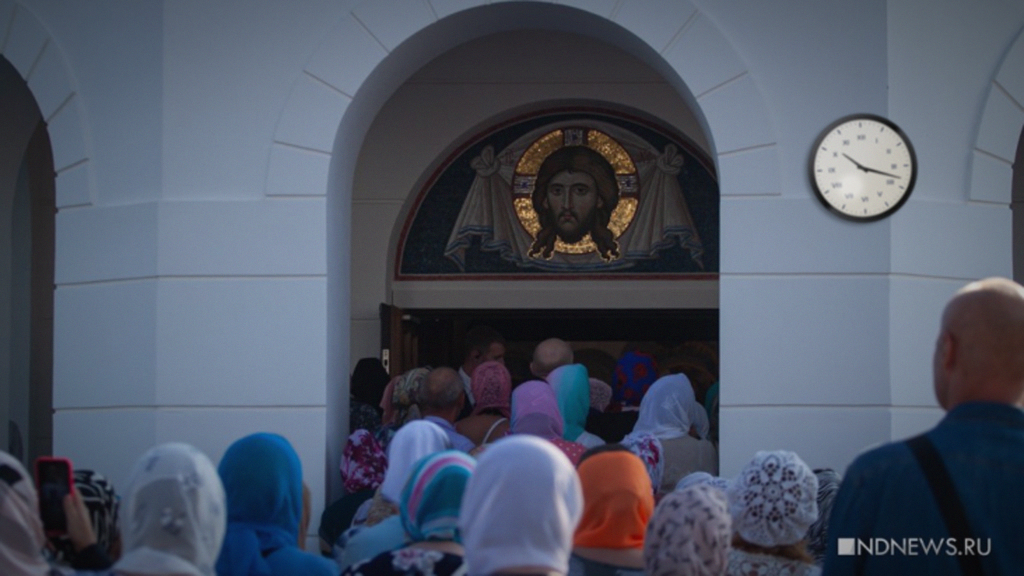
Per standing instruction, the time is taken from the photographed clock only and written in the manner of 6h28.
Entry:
10h18
